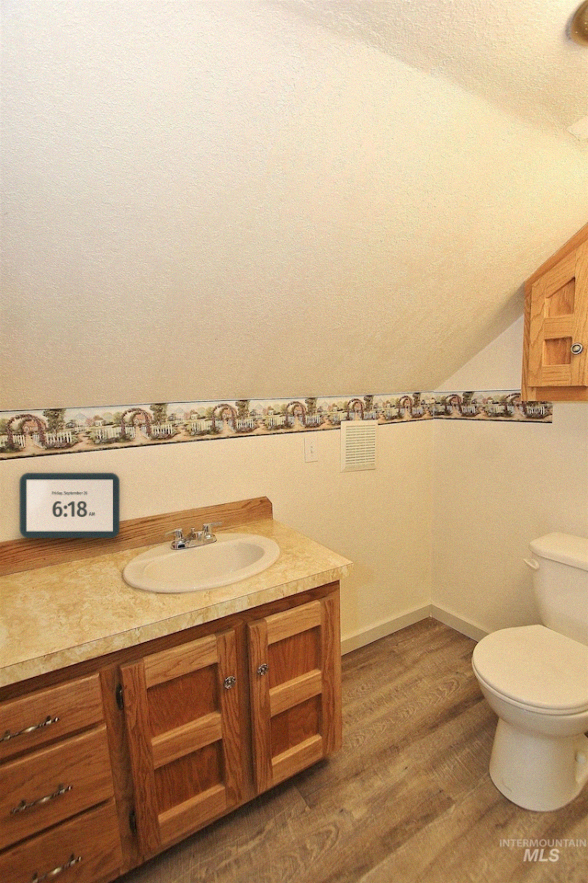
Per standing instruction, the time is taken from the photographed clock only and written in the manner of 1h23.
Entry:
6h18
